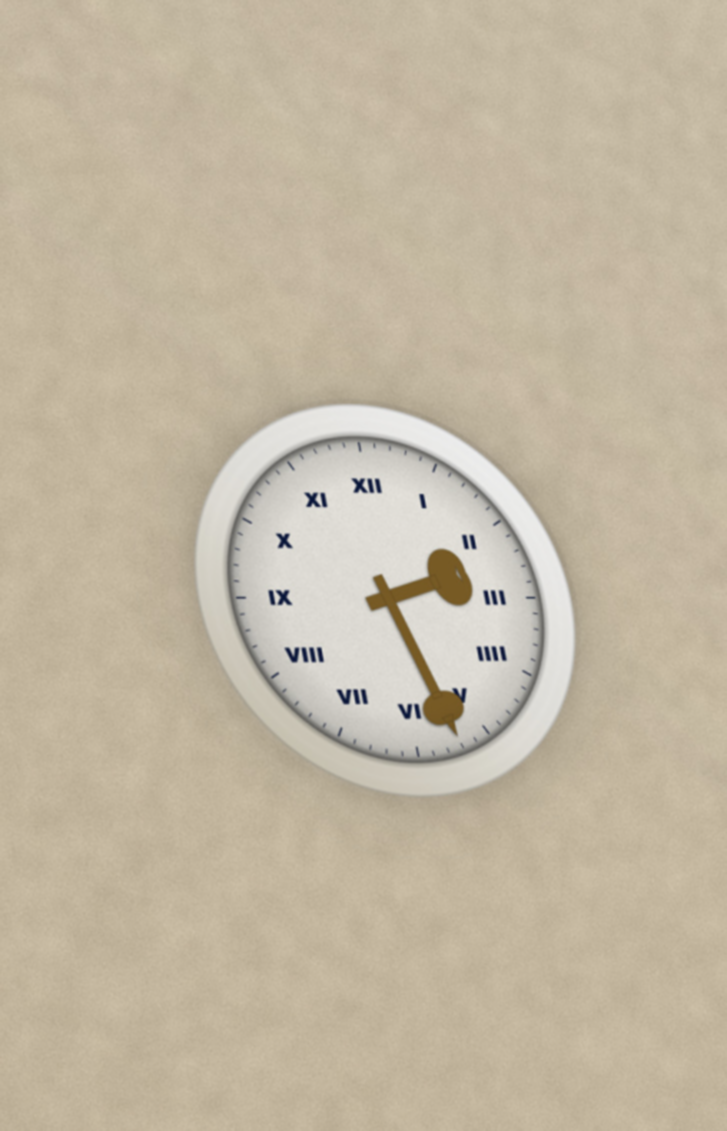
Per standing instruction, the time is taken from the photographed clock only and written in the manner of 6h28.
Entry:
2h27
